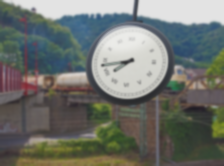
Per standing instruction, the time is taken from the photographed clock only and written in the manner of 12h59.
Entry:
7h43
